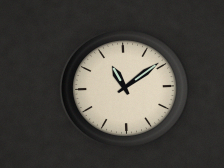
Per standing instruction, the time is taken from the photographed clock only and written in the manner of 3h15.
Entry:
11h09
